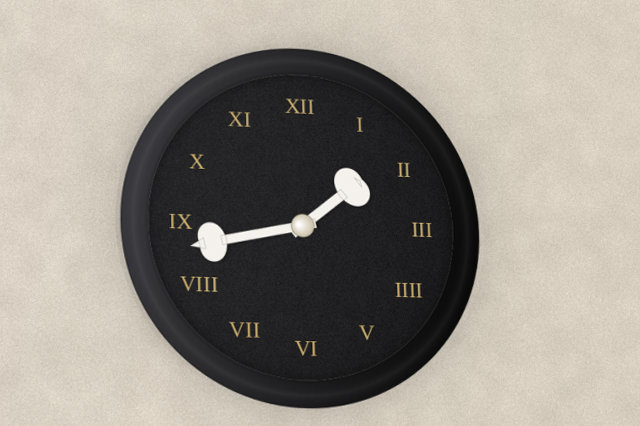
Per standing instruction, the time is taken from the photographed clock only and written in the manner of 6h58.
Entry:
1h43
